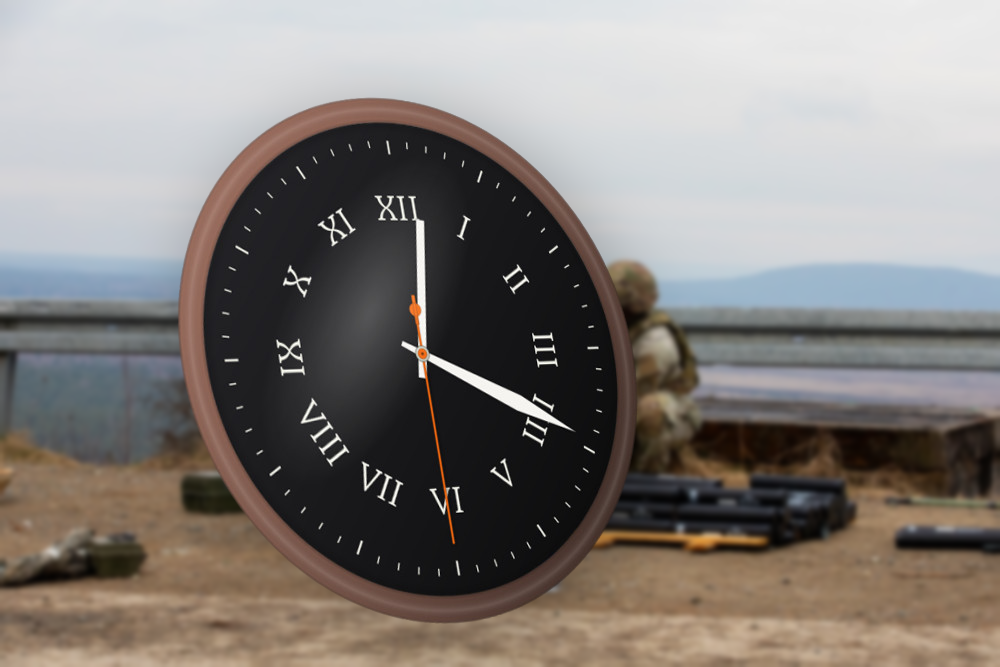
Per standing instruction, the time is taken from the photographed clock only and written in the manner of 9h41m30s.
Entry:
12h19m30s
